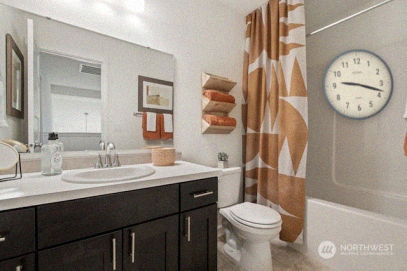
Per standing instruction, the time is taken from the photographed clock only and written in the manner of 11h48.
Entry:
9h18
